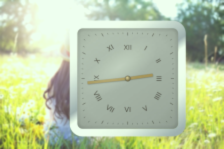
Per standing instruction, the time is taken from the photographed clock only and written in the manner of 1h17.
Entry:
2h44
